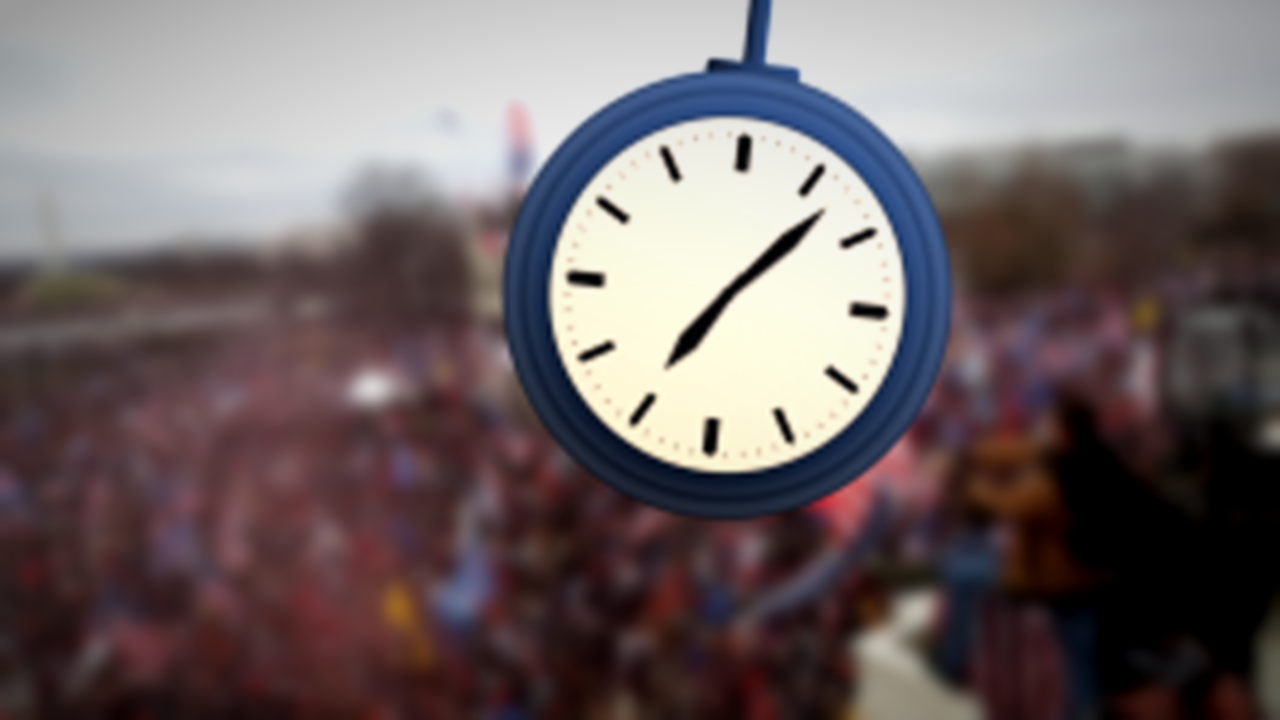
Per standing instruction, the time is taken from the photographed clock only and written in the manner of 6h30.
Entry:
7h07
